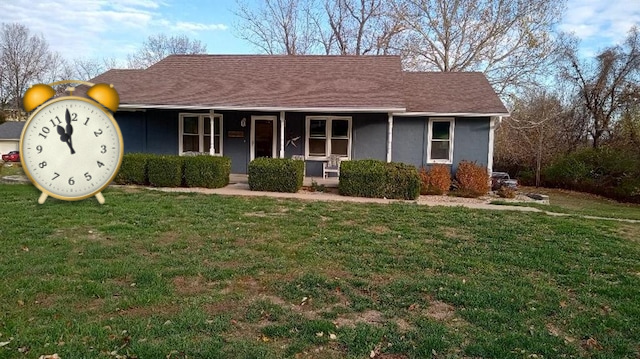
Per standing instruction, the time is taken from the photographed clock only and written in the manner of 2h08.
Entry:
10h59
